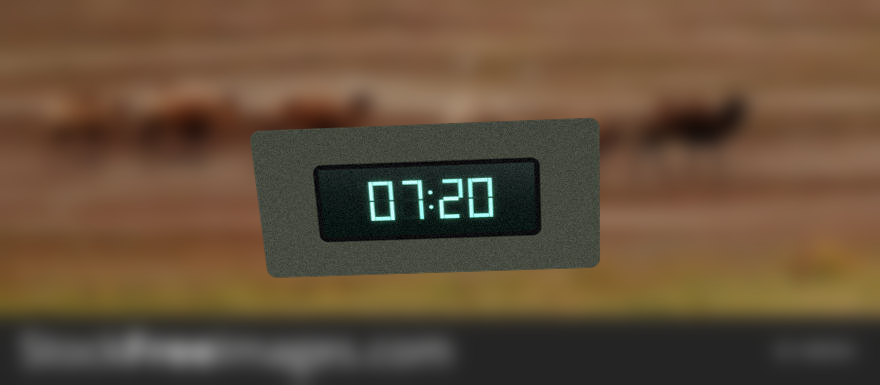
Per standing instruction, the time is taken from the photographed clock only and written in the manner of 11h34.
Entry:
7h20
